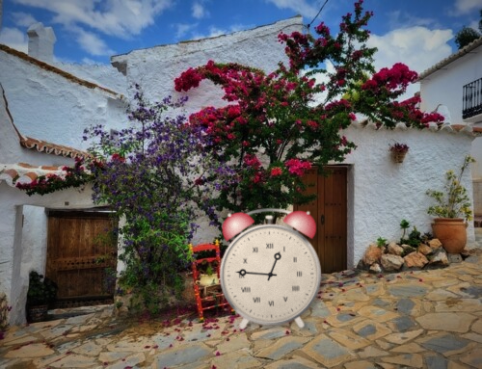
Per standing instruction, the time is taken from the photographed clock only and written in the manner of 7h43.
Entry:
12h46
